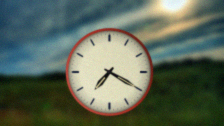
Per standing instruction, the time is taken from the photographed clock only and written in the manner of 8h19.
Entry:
7h20
